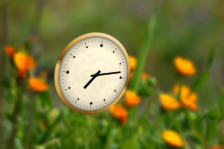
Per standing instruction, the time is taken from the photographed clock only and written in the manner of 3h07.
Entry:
7h13
